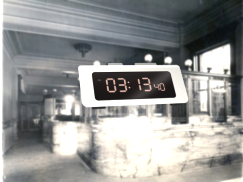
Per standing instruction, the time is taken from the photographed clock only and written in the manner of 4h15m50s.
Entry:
3h13m40s
